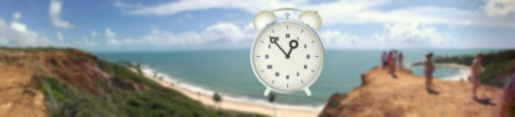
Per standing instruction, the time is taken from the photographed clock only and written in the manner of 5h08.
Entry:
12h53
